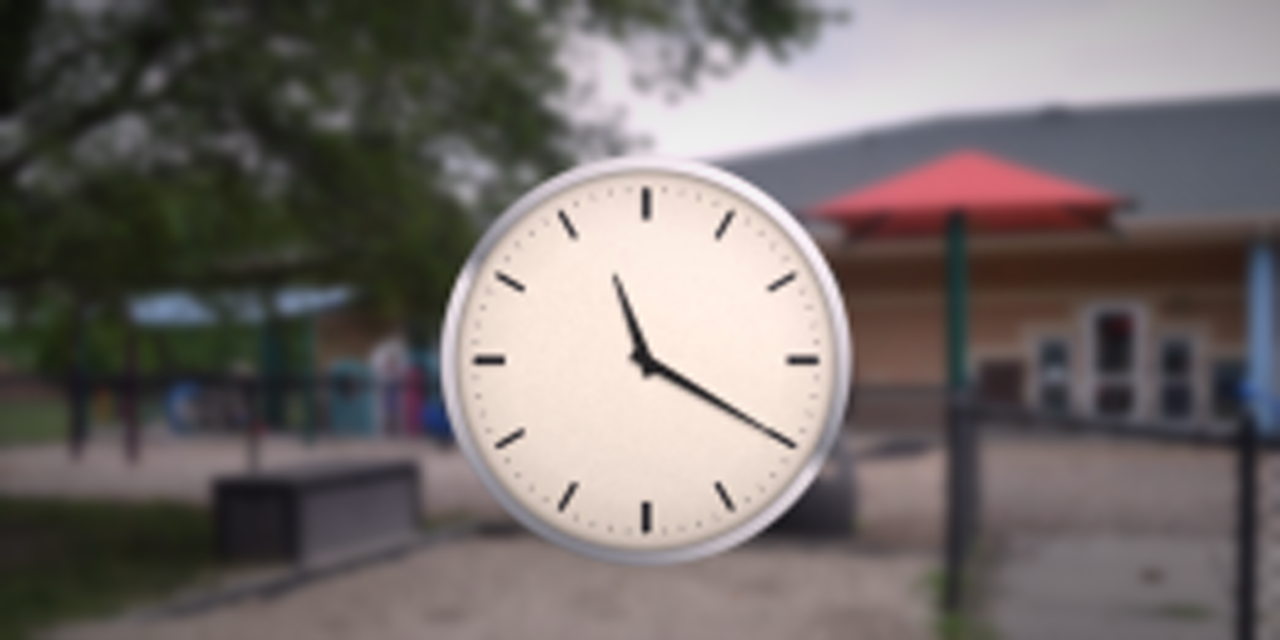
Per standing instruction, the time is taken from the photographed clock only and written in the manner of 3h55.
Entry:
11h20
